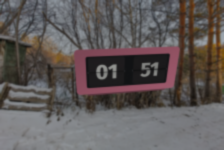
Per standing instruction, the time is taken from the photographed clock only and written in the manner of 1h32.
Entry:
1h51
